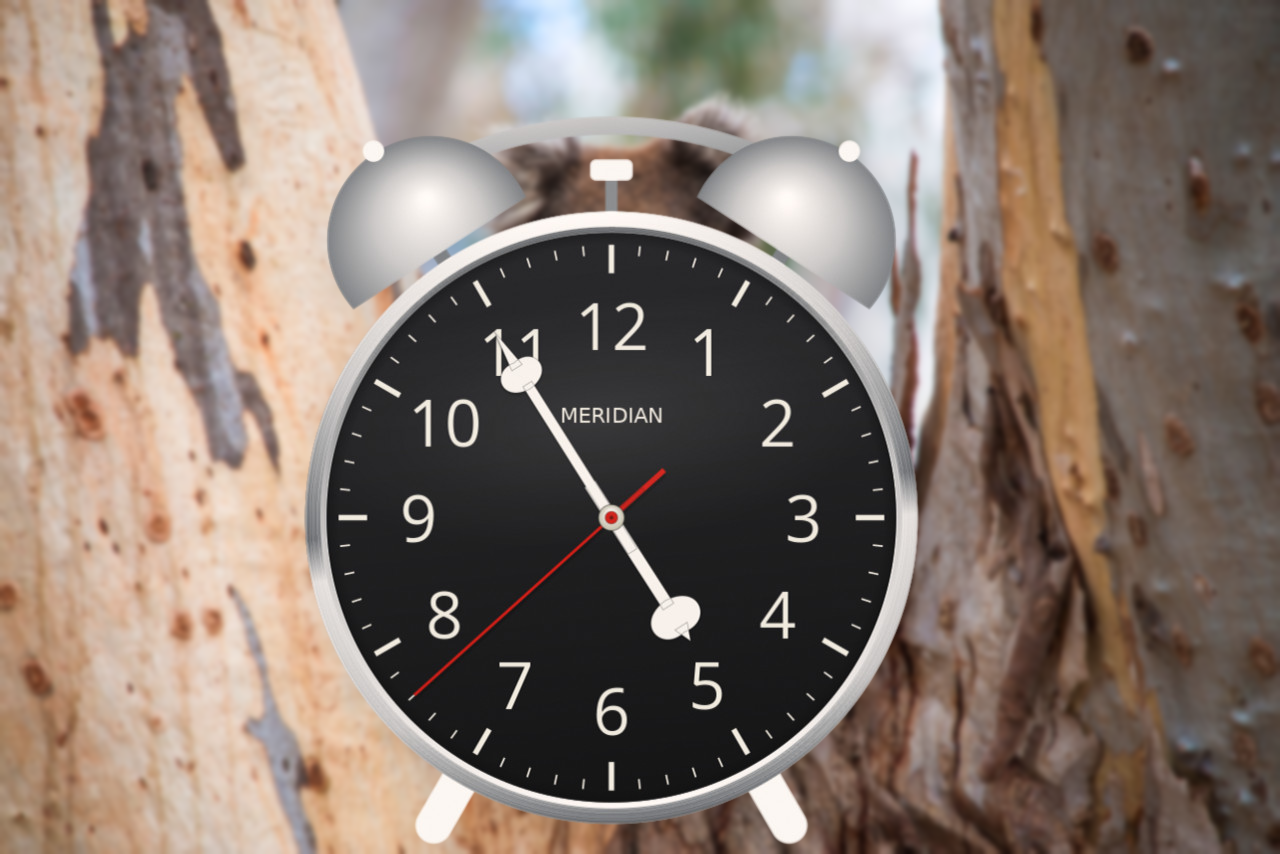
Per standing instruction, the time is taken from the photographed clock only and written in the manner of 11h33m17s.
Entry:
4h54m38s
